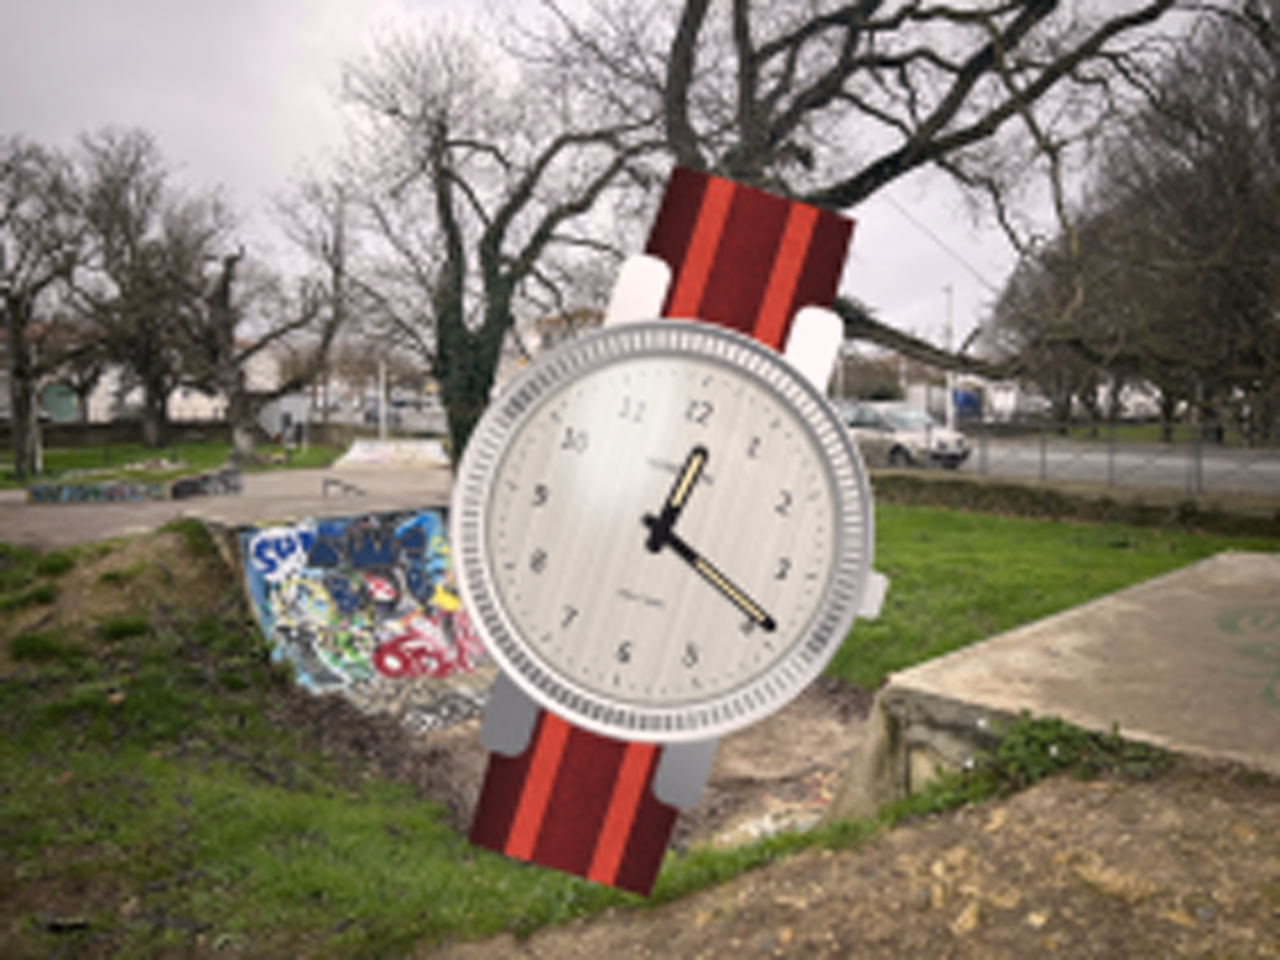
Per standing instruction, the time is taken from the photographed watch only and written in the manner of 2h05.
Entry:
12h19
